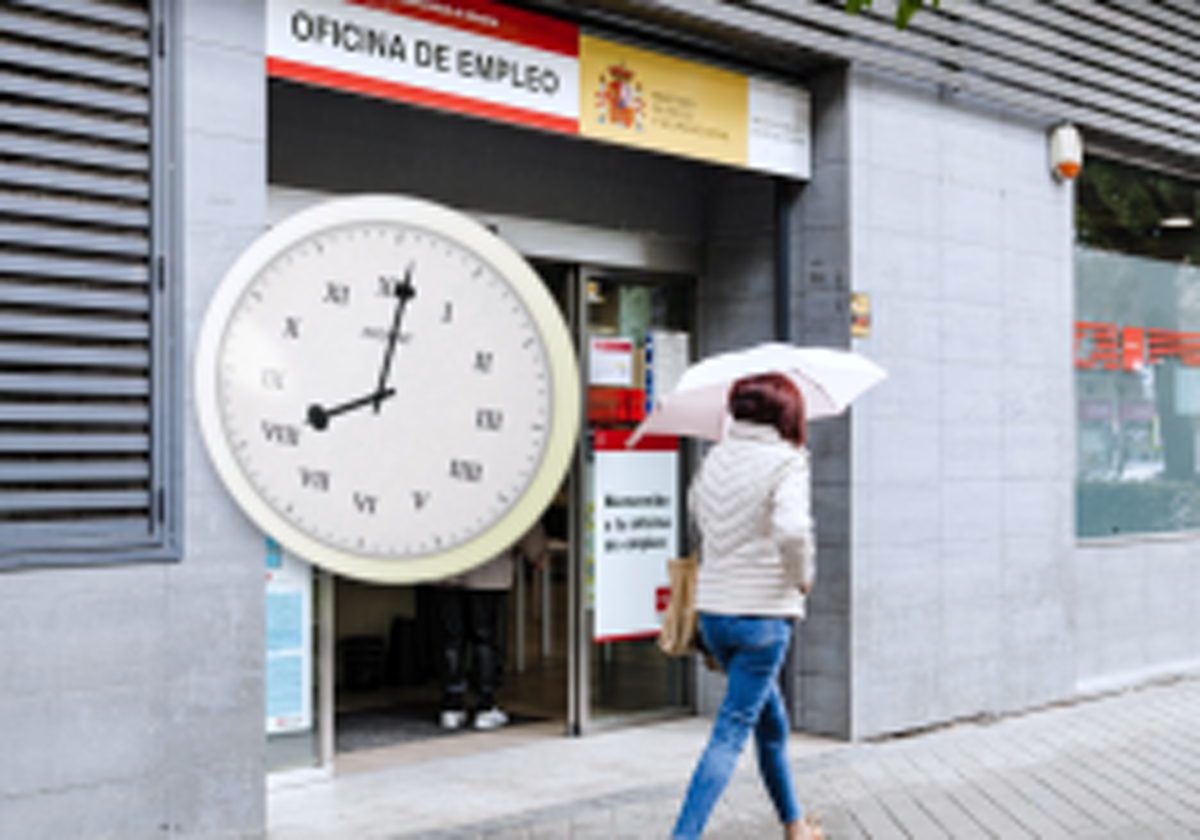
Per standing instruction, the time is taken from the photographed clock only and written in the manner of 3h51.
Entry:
8h01
